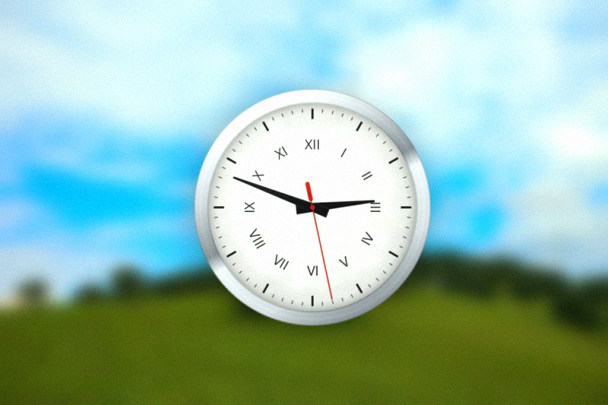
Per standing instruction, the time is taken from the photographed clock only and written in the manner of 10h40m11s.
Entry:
2h48m28s
